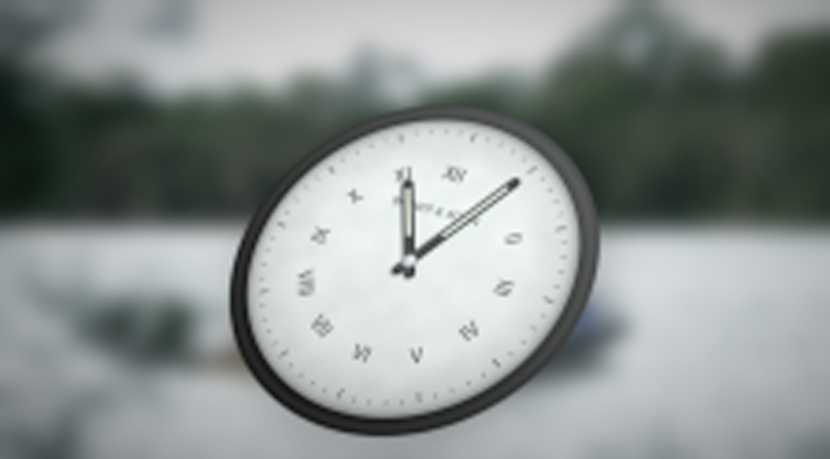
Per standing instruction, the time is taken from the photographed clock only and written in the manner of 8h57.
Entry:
11h05
